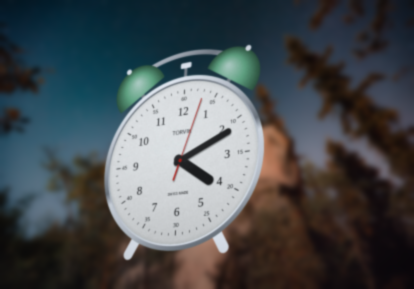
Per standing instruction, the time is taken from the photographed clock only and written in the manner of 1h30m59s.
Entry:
4h11m03s
